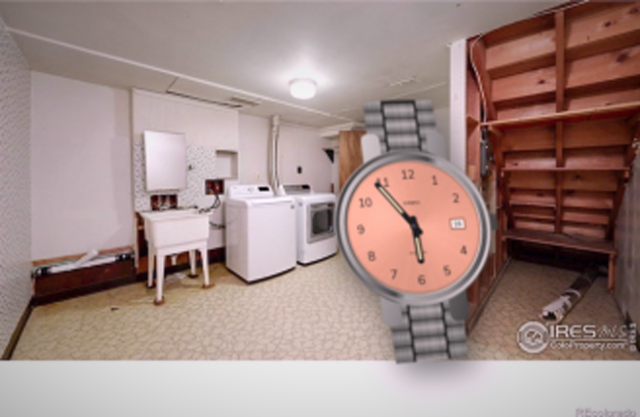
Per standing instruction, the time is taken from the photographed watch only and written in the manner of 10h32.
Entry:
5h54
